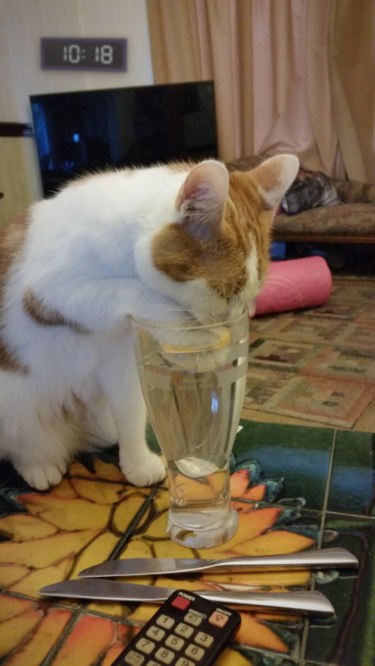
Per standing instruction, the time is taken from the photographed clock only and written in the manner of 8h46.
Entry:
10h18
